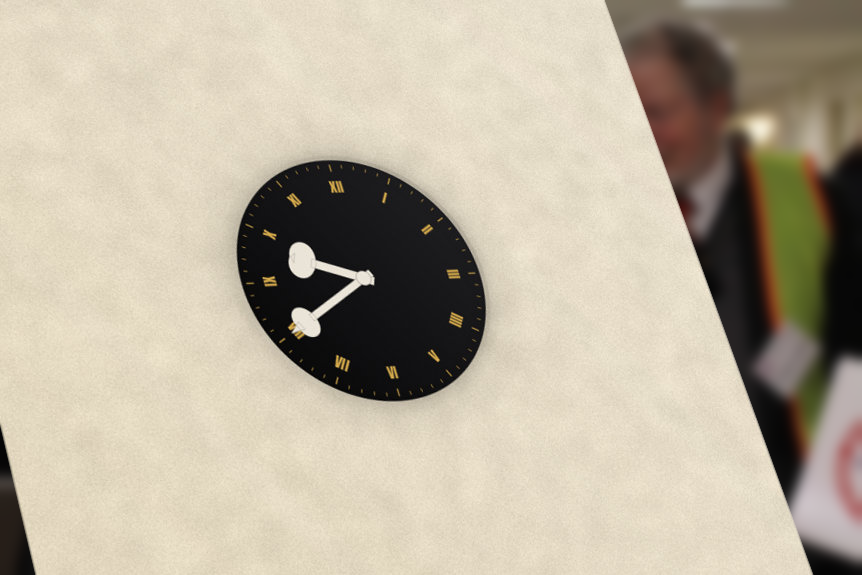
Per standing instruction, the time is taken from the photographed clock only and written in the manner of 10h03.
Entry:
9h40
